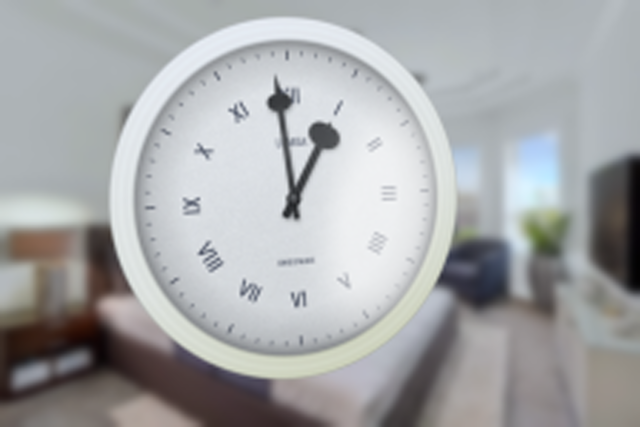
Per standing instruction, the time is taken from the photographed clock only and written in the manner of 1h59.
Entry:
12h59
